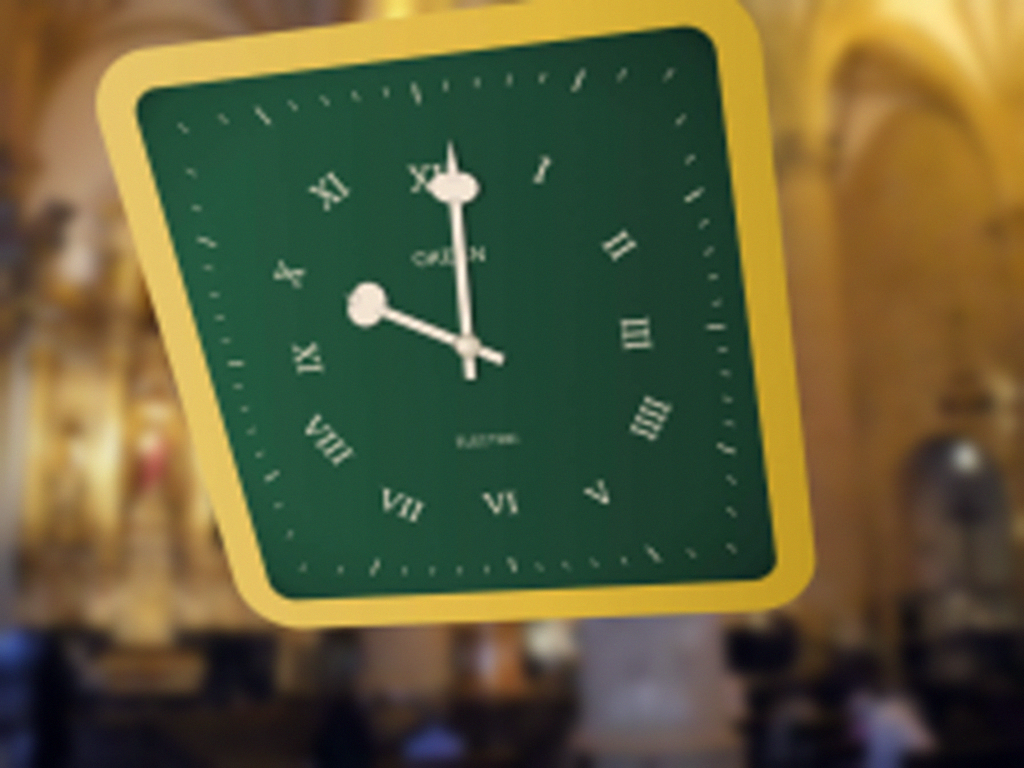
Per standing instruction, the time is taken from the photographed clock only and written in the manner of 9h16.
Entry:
10h01
